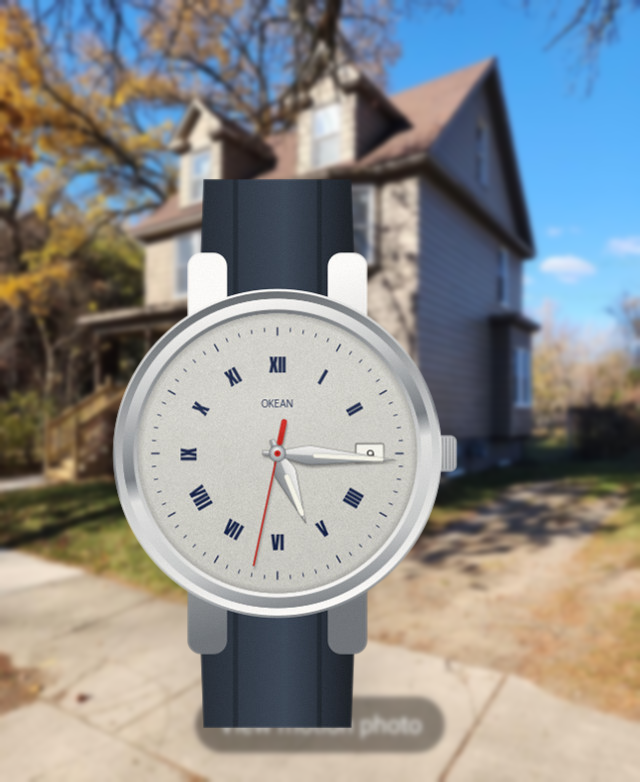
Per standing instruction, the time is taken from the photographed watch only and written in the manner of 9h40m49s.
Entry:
5h15m32s
